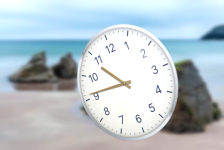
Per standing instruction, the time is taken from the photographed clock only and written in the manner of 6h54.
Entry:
10h46
